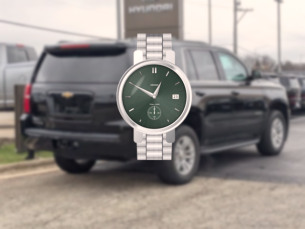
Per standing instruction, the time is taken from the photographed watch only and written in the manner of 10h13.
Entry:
12h50
